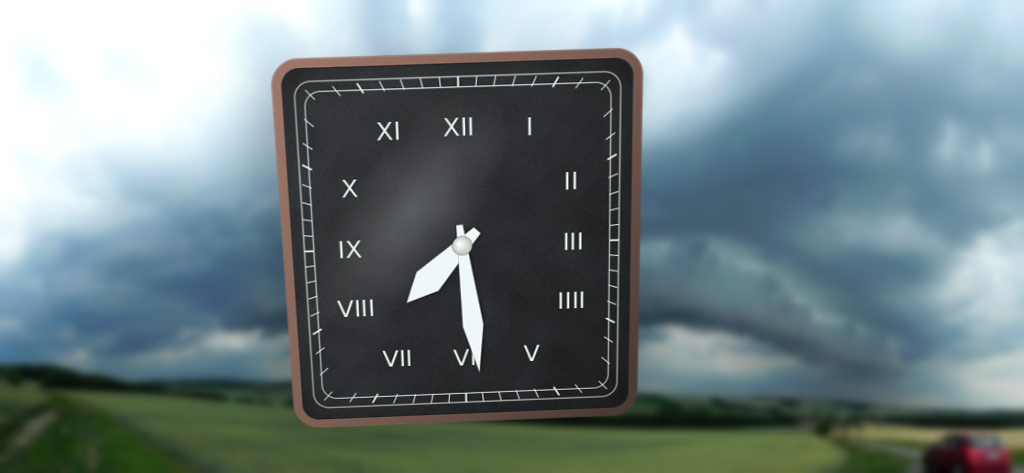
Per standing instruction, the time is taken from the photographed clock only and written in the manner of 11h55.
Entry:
7h29
